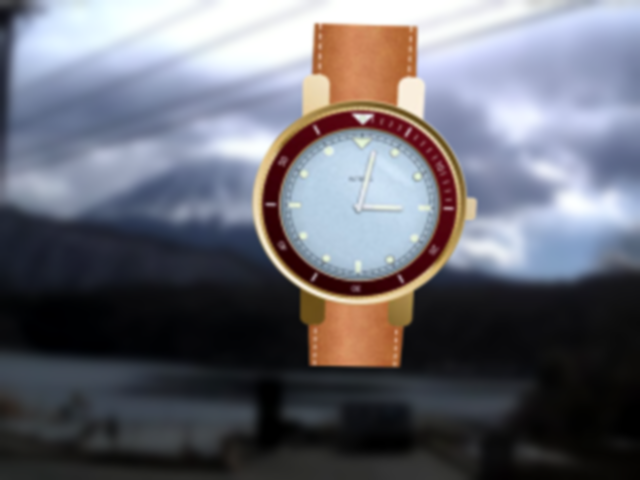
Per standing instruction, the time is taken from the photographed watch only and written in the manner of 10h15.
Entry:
3h02
